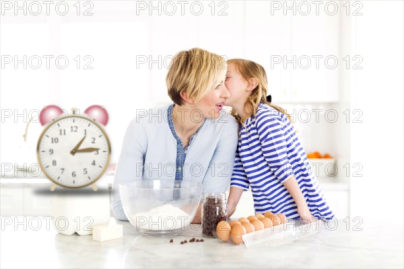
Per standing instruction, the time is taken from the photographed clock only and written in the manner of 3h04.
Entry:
1h14
